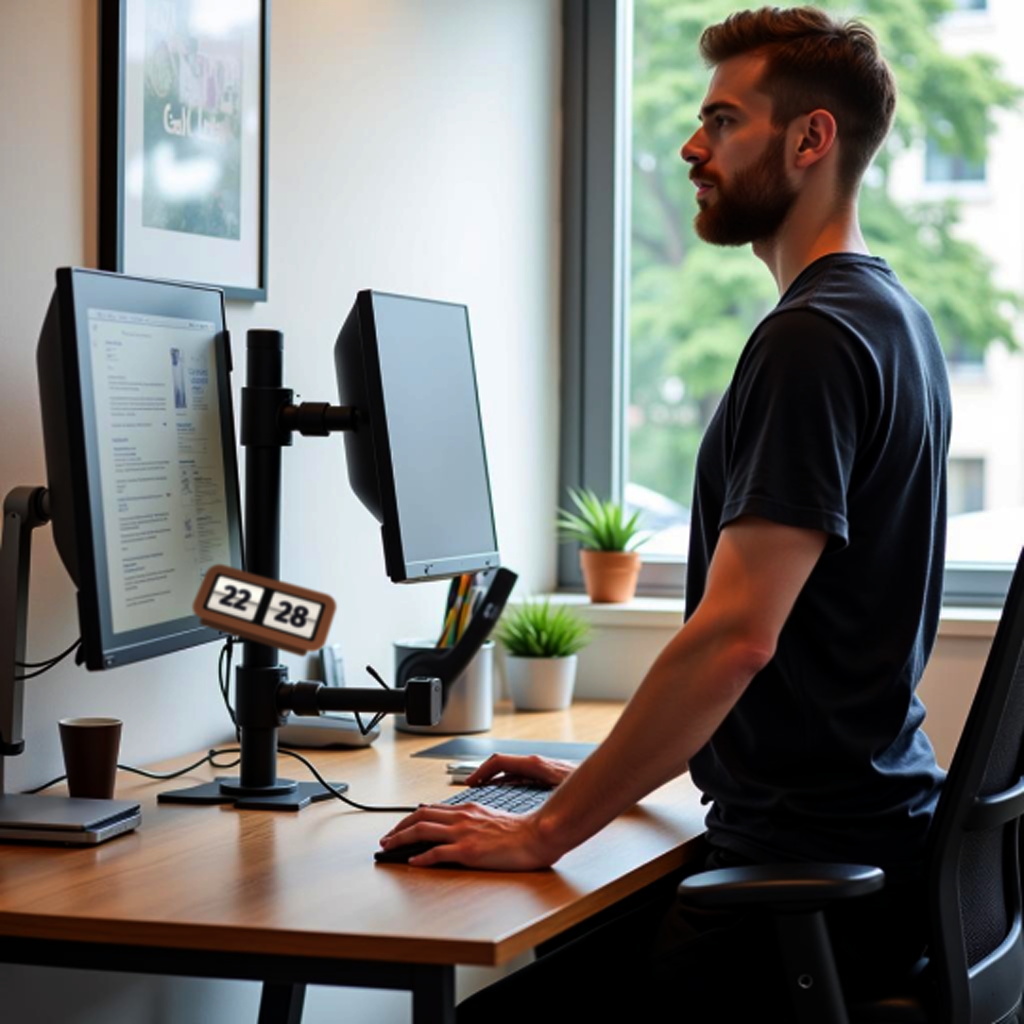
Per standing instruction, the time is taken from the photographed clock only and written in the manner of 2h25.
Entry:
22h28
